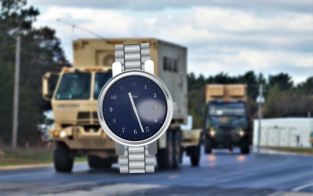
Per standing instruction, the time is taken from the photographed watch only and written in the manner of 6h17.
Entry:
11h27
